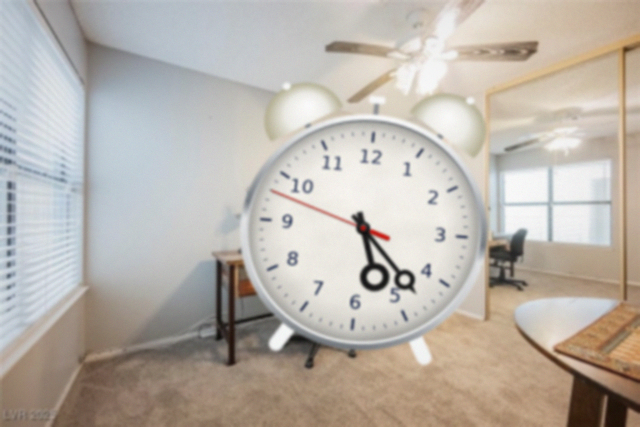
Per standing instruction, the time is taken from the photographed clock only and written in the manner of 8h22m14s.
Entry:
5h22m48s
